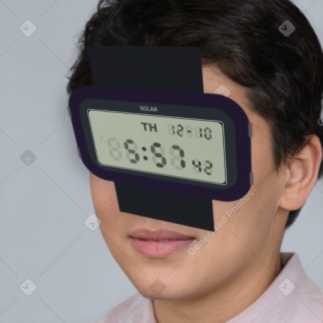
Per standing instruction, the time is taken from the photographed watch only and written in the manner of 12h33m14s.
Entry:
5h57m42s
